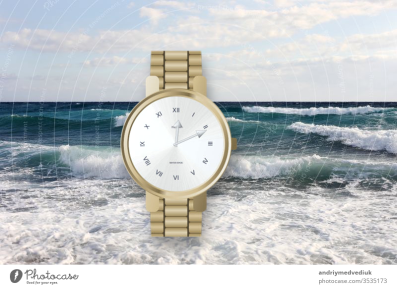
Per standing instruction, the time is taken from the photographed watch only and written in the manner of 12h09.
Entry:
12h11
